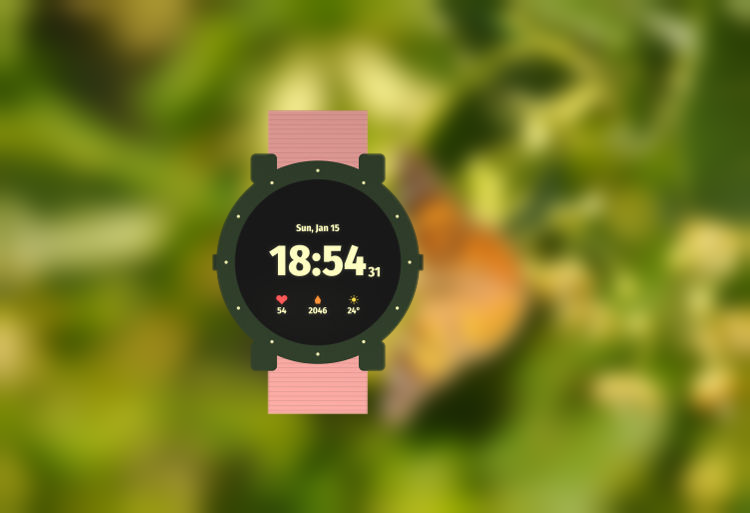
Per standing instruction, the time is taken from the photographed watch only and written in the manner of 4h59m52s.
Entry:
18h54m31s
